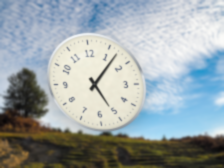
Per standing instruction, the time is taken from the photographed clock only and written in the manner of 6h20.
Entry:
5h07
